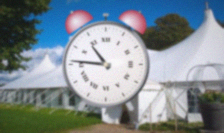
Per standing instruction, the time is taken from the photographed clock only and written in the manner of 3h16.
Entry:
10h46
